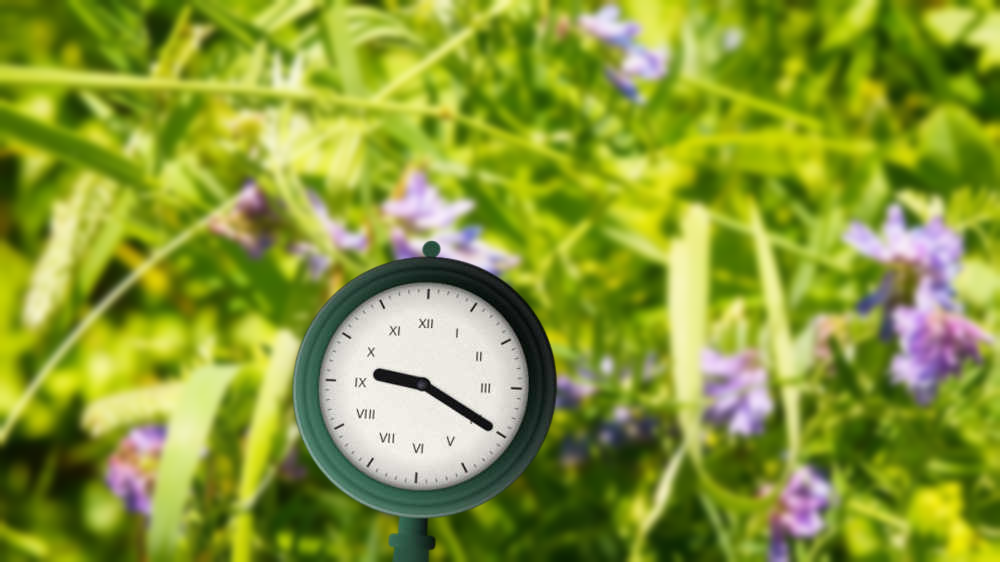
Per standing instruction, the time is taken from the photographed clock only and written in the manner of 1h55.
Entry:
9h20
